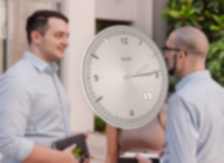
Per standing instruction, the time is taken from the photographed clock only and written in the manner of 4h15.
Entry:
2h14
